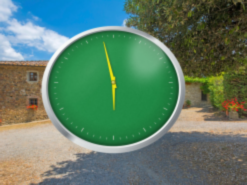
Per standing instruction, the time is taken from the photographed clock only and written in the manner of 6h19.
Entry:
5h58
